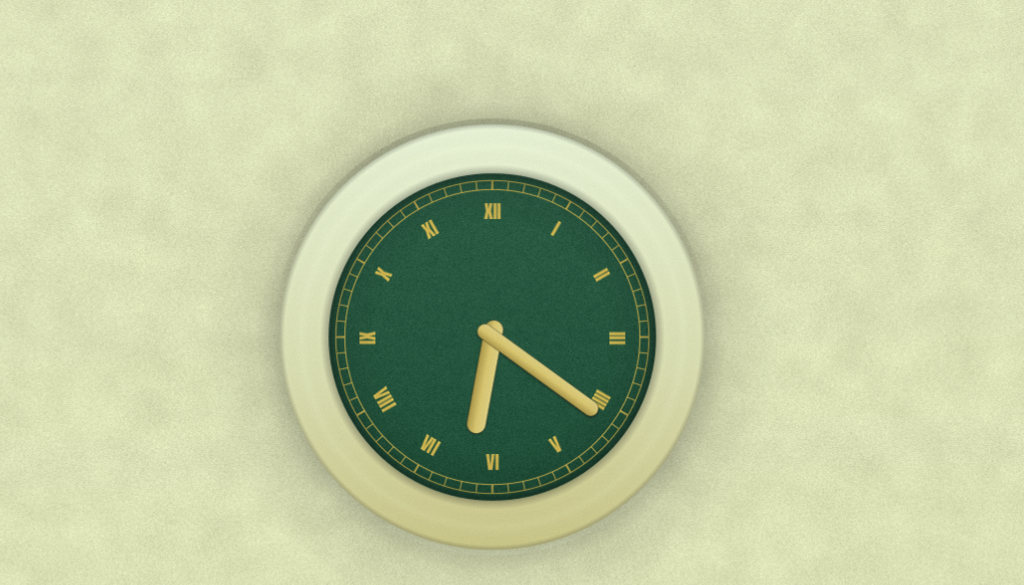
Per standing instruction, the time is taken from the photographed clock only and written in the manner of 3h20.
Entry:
6h21
